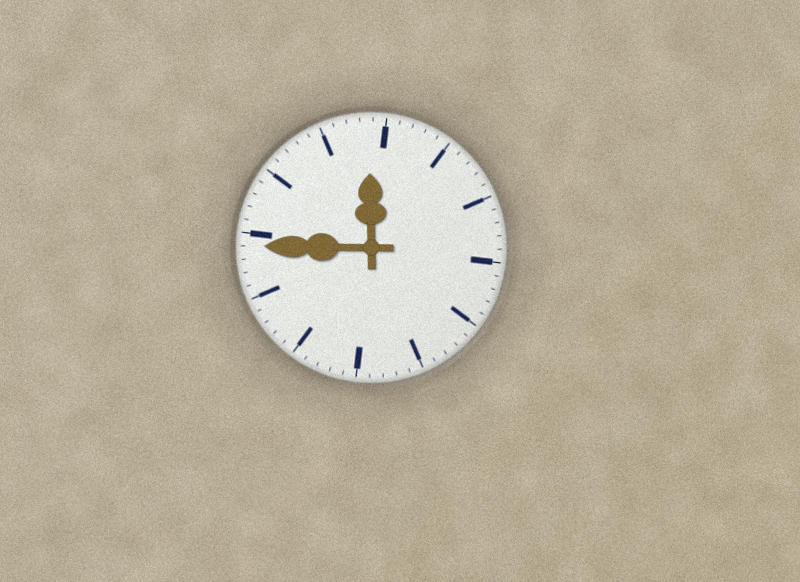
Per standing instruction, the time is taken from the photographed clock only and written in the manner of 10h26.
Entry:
11h44
